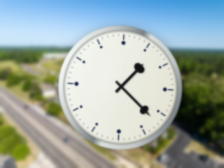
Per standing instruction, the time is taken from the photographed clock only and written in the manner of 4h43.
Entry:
1h22
